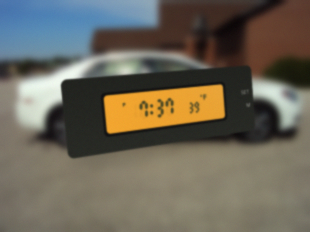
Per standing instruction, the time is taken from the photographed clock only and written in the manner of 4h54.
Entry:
7h37
